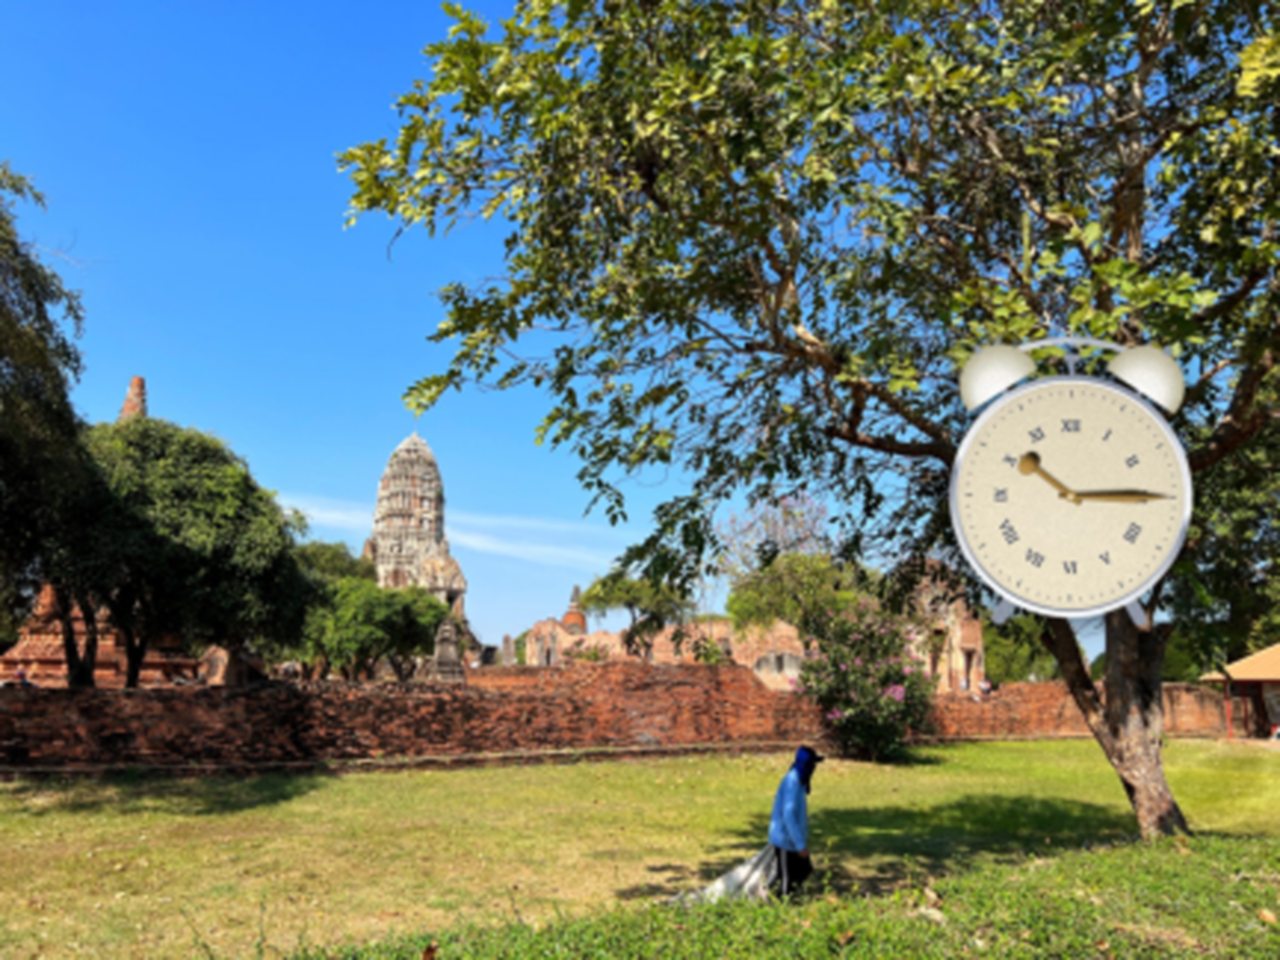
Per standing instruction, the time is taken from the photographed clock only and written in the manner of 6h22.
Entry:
10h15
